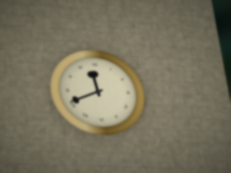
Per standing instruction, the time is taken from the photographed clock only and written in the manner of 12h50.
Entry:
11h41
